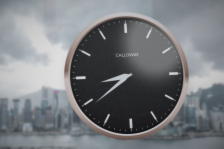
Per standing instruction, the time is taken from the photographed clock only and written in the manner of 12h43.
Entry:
8h39
